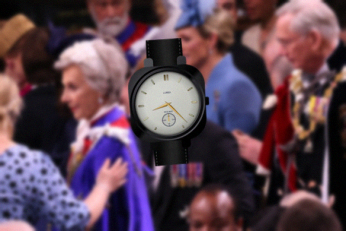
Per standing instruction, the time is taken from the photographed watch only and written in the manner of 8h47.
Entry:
8h23
